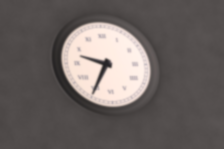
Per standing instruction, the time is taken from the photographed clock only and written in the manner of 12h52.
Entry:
9h35
